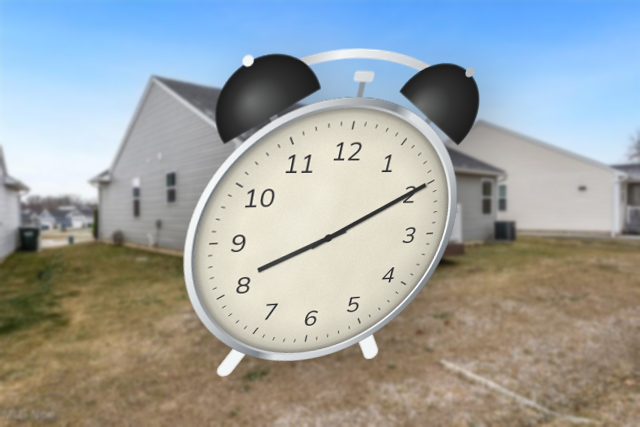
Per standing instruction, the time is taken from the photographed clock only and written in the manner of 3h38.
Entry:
8h10
